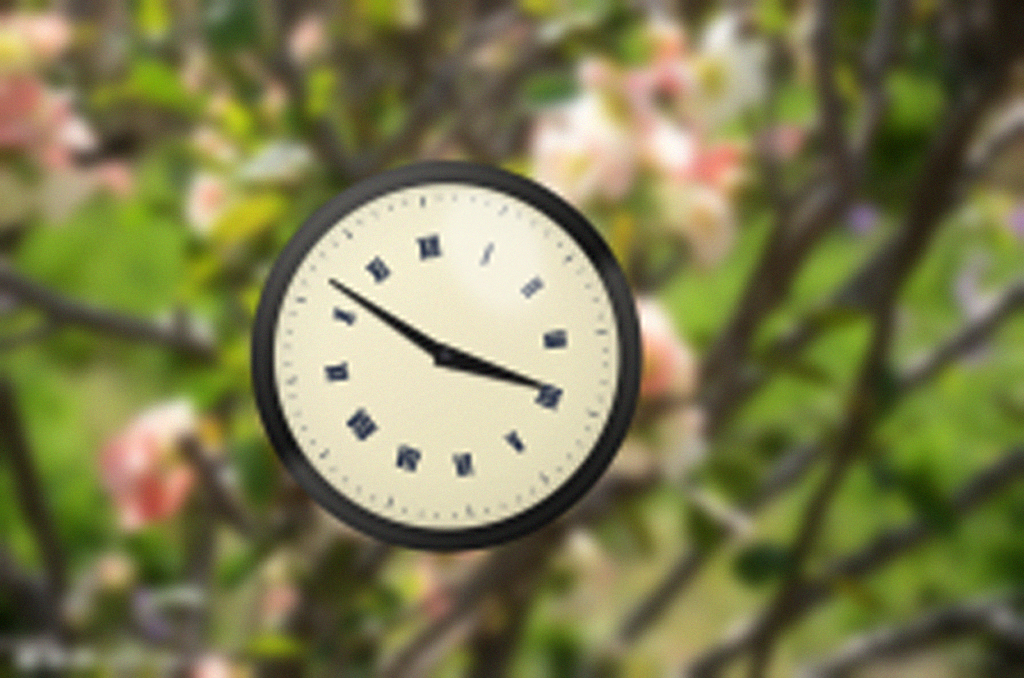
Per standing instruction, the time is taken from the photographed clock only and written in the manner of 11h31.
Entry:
3h52
